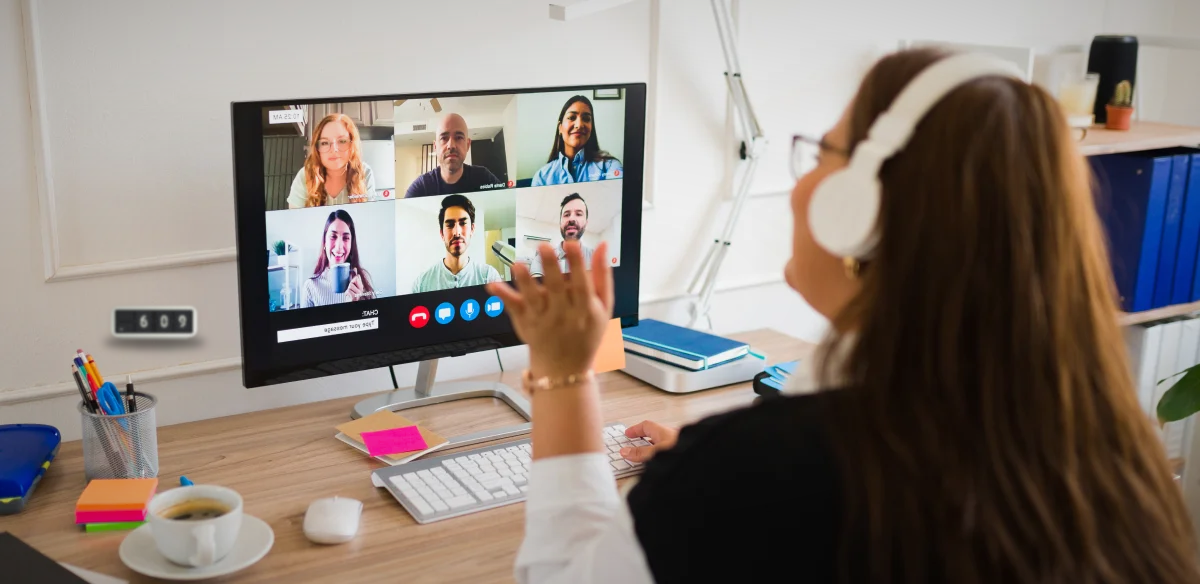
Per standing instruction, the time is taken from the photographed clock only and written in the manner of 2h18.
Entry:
6h09
